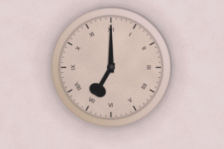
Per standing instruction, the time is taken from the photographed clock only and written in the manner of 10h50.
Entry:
7h00
